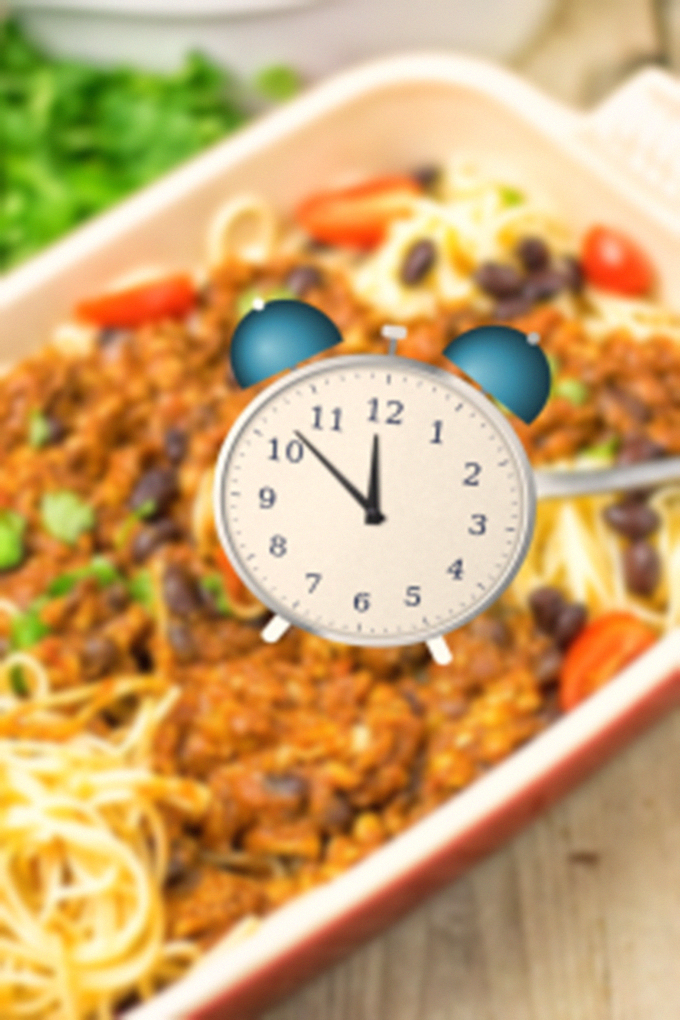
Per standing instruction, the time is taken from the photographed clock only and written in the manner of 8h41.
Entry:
11h52
